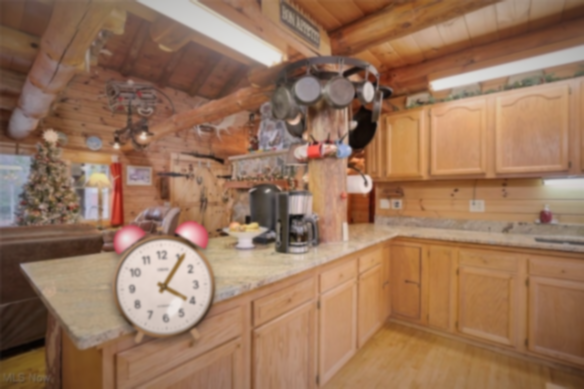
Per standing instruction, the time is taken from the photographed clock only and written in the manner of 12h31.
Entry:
4h06
